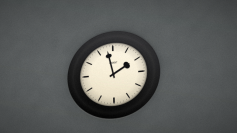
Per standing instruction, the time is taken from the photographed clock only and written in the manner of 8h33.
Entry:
1h58
